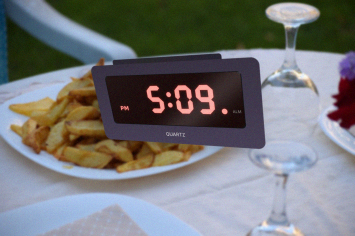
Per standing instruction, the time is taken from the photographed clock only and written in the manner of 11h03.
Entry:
5h09
